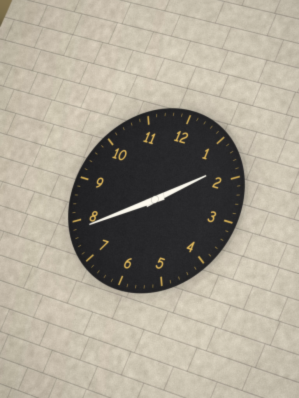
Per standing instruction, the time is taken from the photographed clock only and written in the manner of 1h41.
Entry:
1h39
